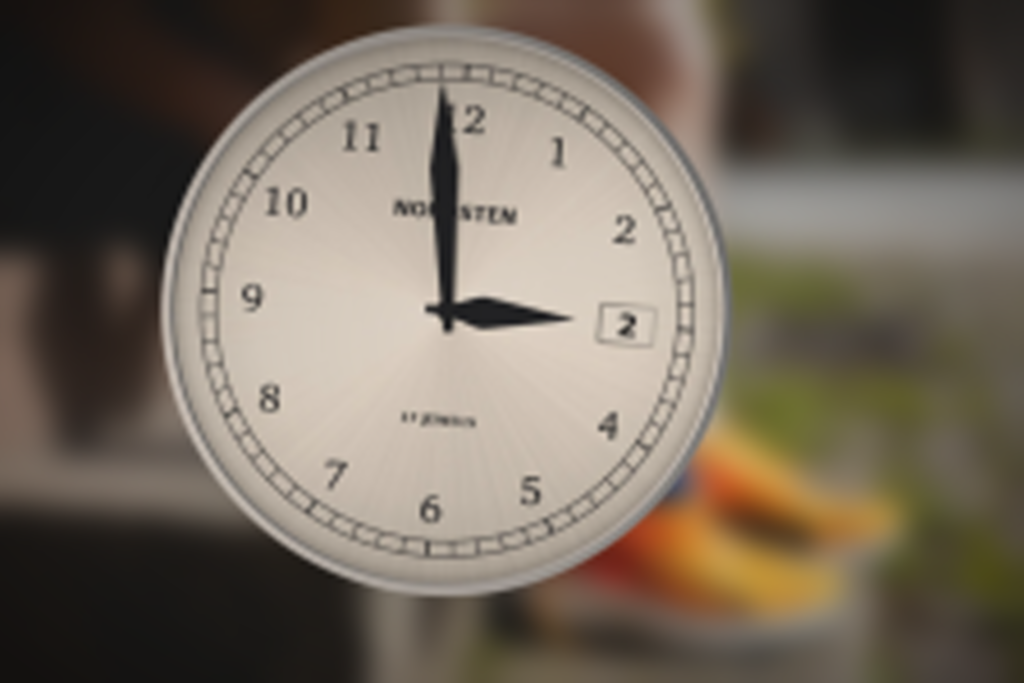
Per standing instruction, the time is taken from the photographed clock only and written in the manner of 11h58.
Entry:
2h59
